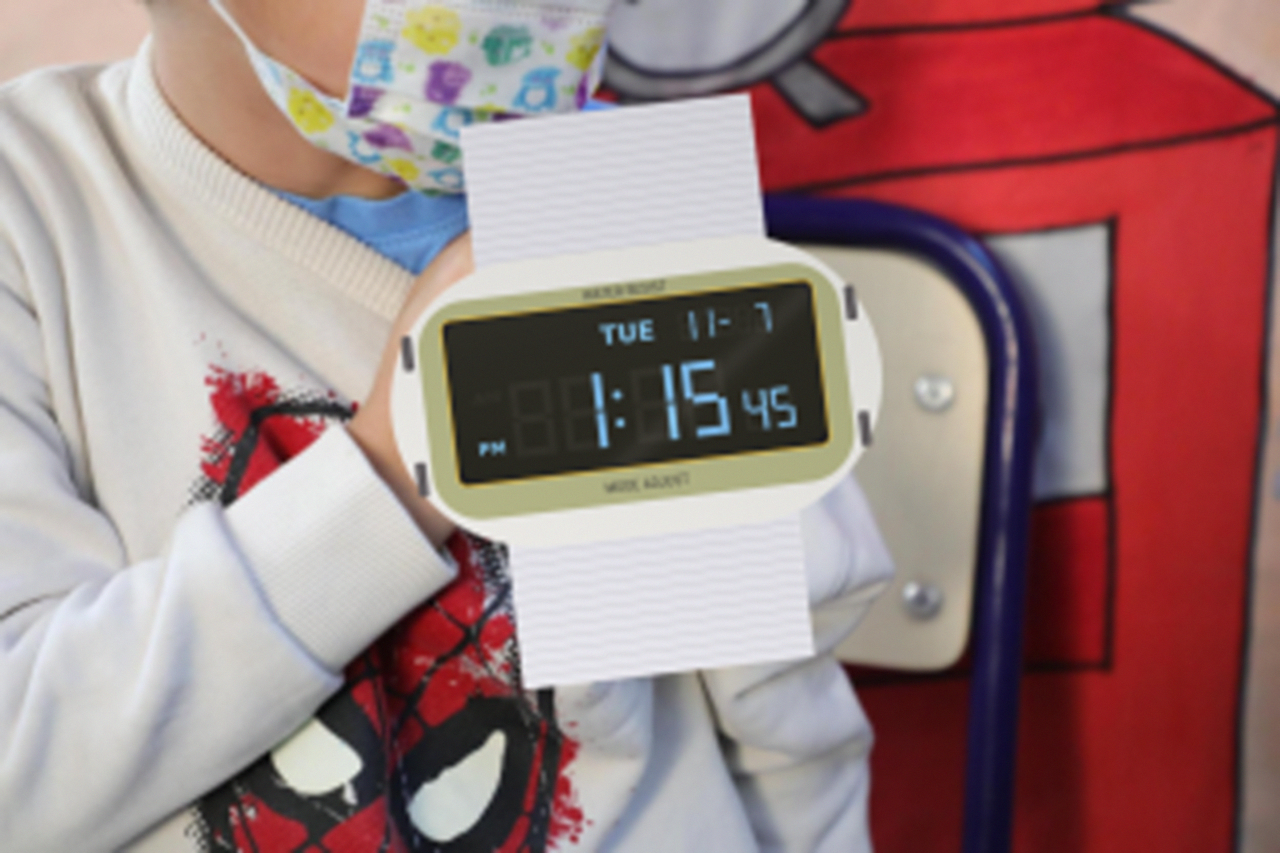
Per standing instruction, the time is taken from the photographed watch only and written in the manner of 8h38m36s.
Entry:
1h15m45s
